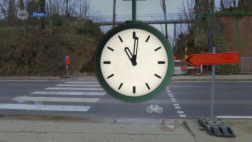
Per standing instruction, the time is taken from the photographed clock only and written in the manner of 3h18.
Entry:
11h01
